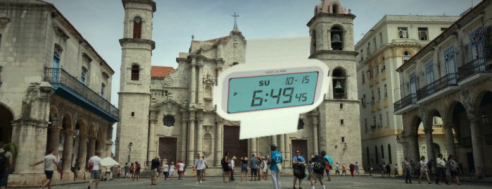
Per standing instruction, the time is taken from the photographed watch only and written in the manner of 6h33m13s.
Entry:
6h49m45s
